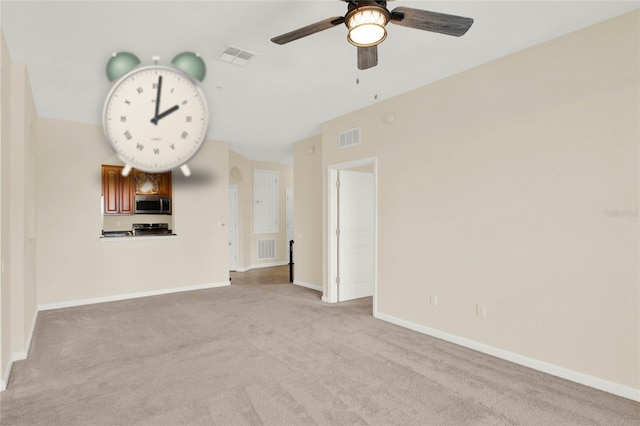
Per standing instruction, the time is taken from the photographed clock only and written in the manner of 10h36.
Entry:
2h01
